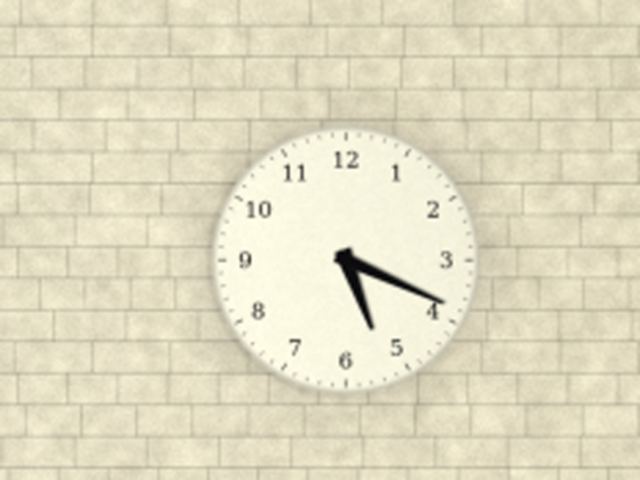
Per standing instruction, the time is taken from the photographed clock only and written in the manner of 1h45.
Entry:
5h19
